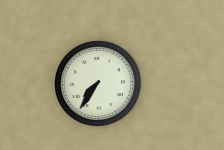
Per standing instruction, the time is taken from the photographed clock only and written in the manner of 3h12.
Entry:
7h36
